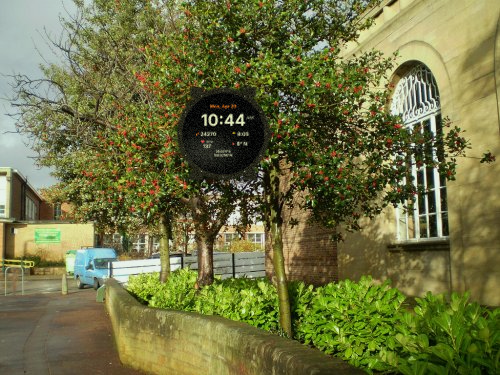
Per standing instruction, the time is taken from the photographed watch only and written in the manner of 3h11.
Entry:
10h44
